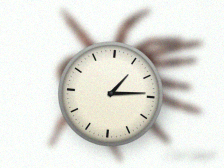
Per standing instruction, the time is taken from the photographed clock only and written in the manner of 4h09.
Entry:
1h14
